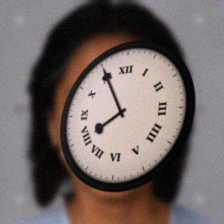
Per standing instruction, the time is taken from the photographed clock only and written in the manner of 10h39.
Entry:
7h55
